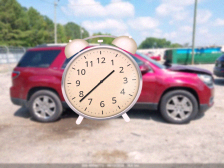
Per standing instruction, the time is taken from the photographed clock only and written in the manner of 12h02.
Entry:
1h38
